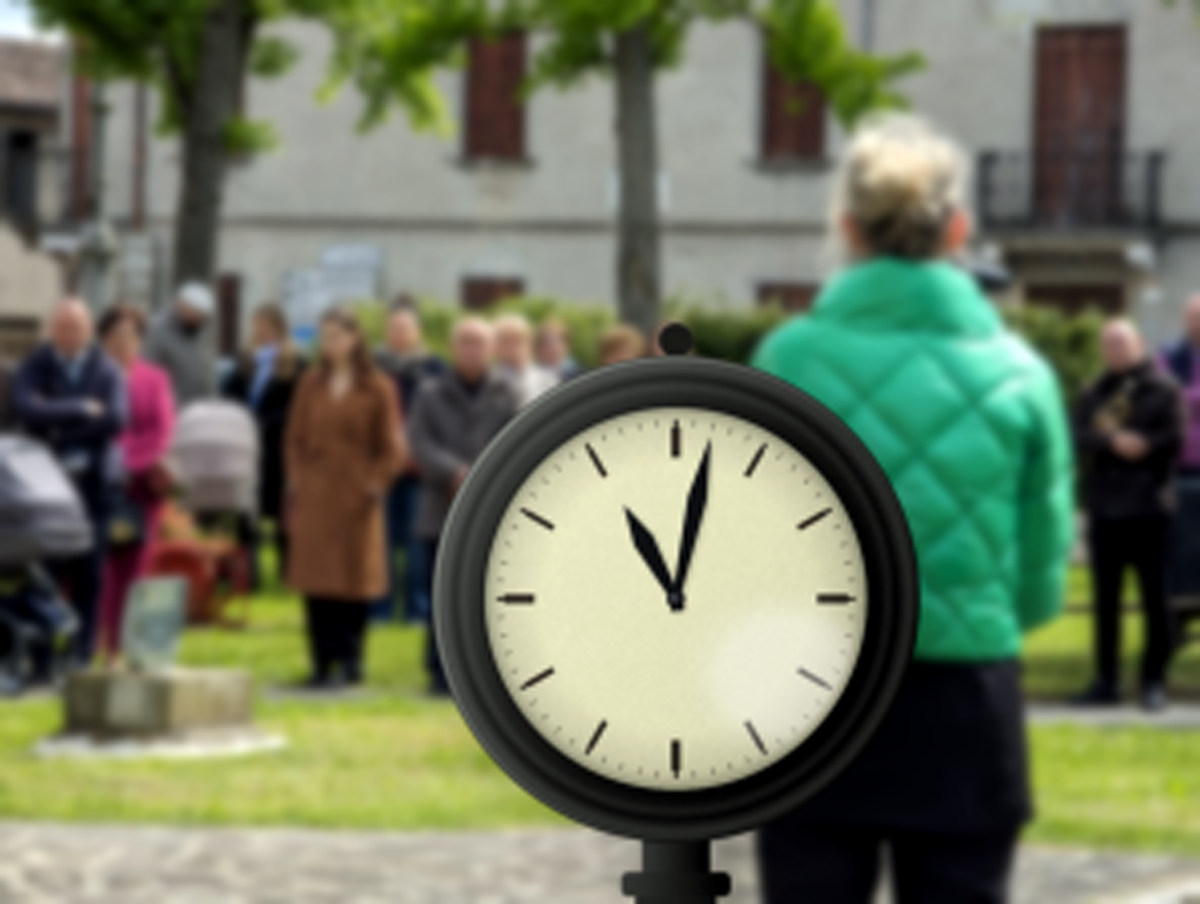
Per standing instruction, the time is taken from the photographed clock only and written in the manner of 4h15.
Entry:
11h02
